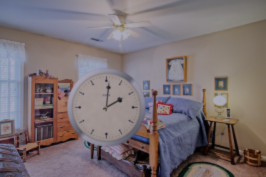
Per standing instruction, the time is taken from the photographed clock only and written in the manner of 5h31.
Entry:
2h01
